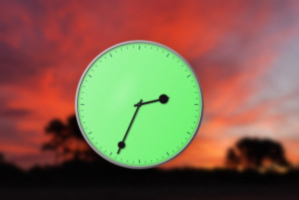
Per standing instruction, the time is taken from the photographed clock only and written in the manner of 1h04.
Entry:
2h34
